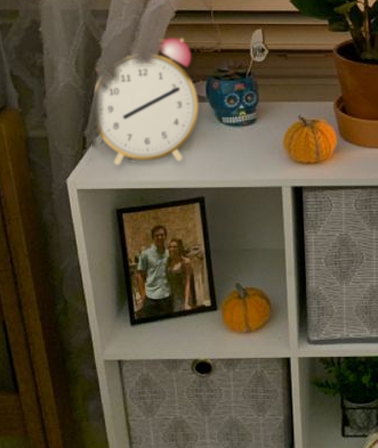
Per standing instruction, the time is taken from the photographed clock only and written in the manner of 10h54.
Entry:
8h11
